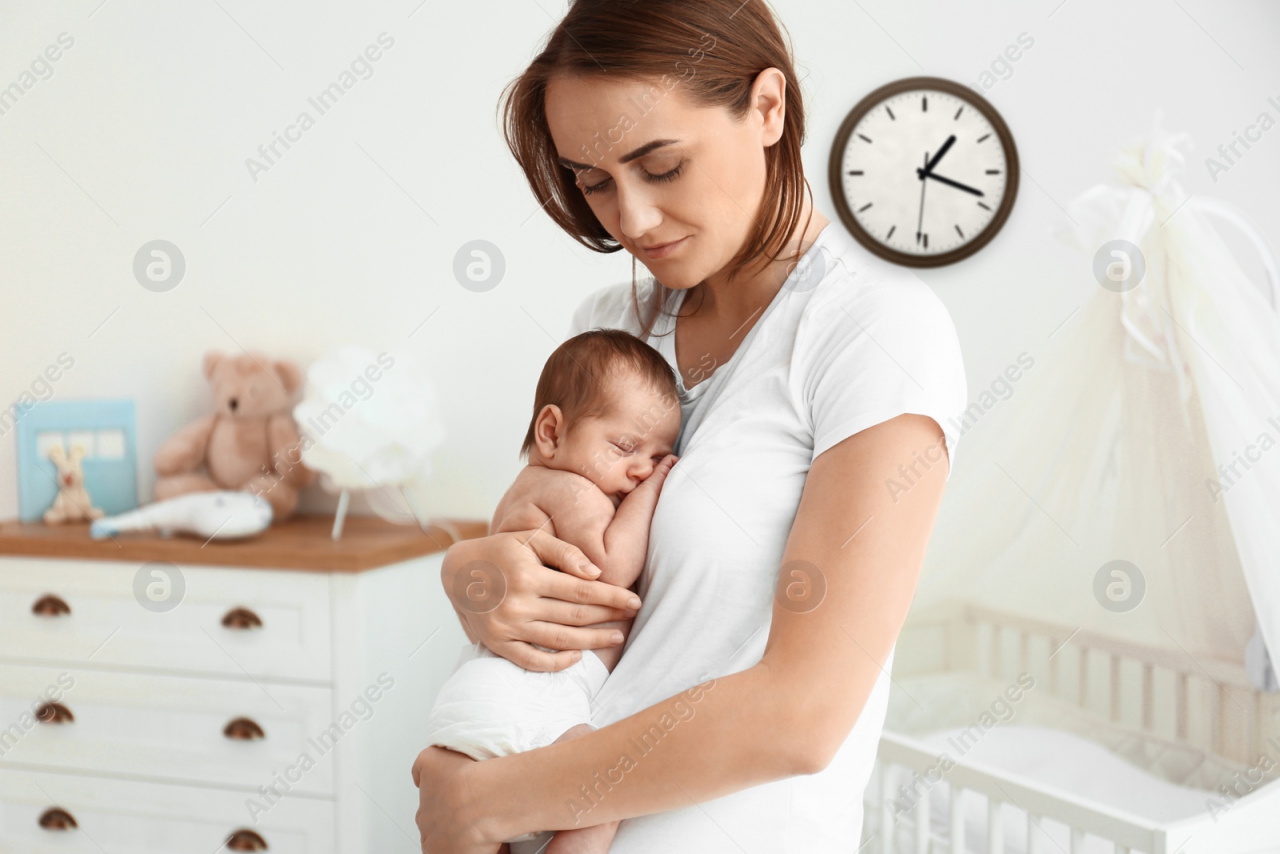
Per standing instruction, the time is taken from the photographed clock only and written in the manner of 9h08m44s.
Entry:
1h18m31s
